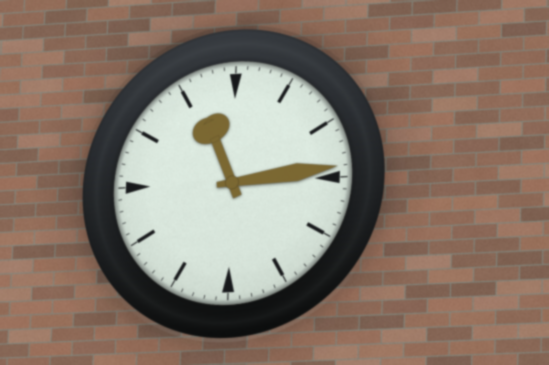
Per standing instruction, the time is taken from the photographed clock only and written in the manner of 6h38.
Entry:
11h14
